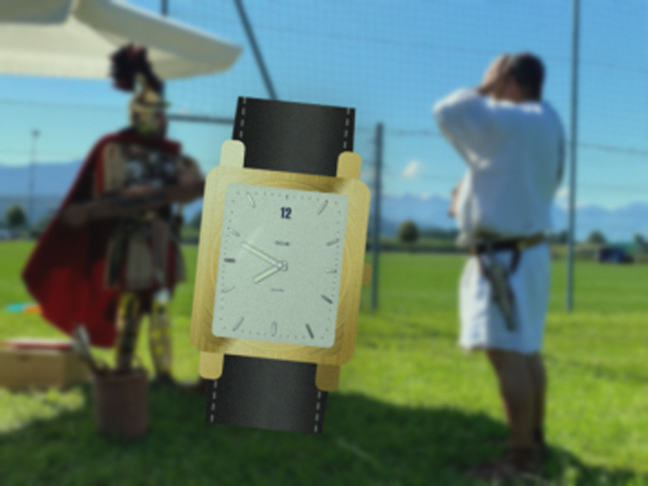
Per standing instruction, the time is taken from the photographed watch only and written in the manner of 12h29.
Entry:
7h49
